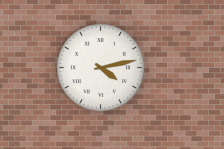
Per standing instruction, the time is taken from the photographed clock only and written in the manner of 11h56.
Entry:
4h13
